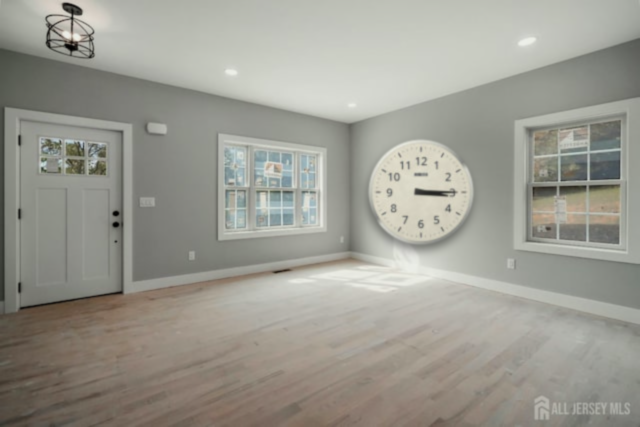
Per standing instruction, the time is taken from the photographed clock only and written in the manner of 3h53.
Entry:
3h15
